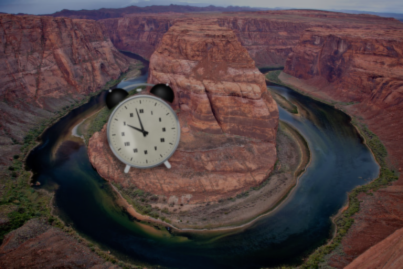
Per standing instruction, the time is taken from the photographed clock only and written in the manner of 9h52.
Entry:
9h58
